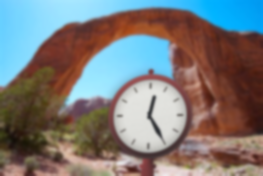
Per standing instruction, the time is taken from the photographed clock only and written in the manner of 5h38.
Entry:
12h25
